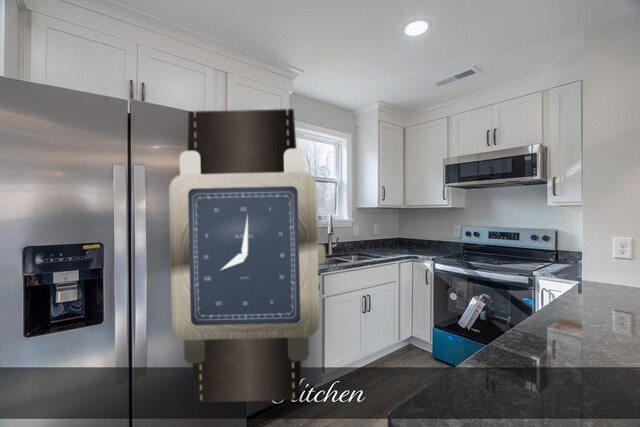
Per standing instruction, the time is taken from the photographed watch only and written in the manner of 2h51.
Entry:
8h01
